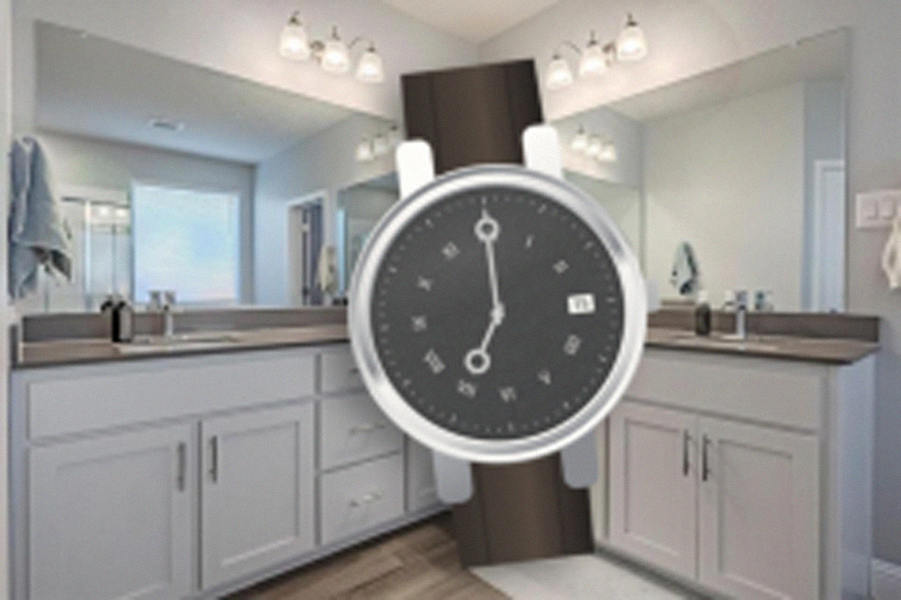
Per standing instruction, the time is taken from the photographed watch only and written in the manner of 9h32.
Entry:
7h00
